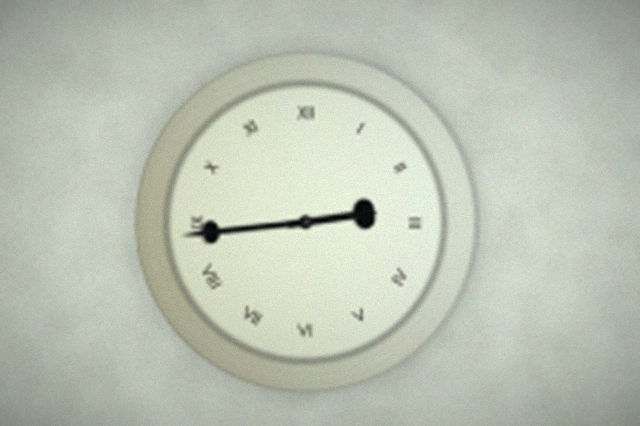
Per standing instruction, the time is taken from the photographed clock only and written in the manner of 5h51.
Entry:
2h44
